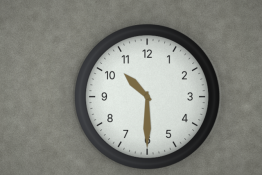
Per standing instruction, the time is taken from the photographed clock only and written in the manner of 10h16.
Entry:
10h30
